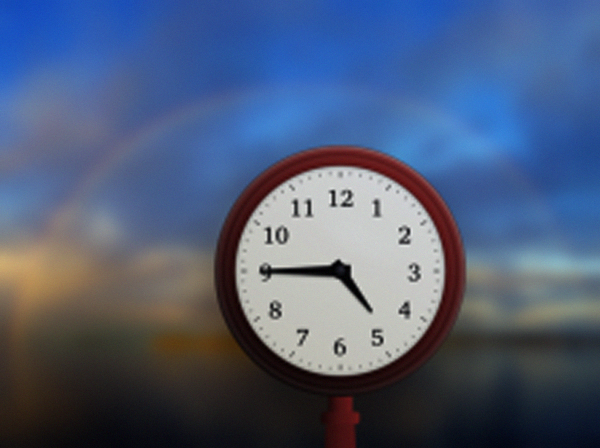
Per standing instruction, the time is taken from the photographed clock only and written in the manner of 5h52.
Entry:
4h45
